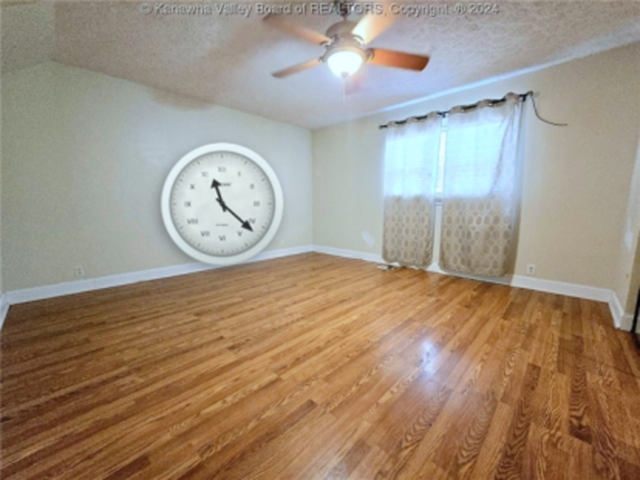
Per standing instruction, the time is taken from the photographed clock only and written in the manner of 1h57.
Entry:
11h22
